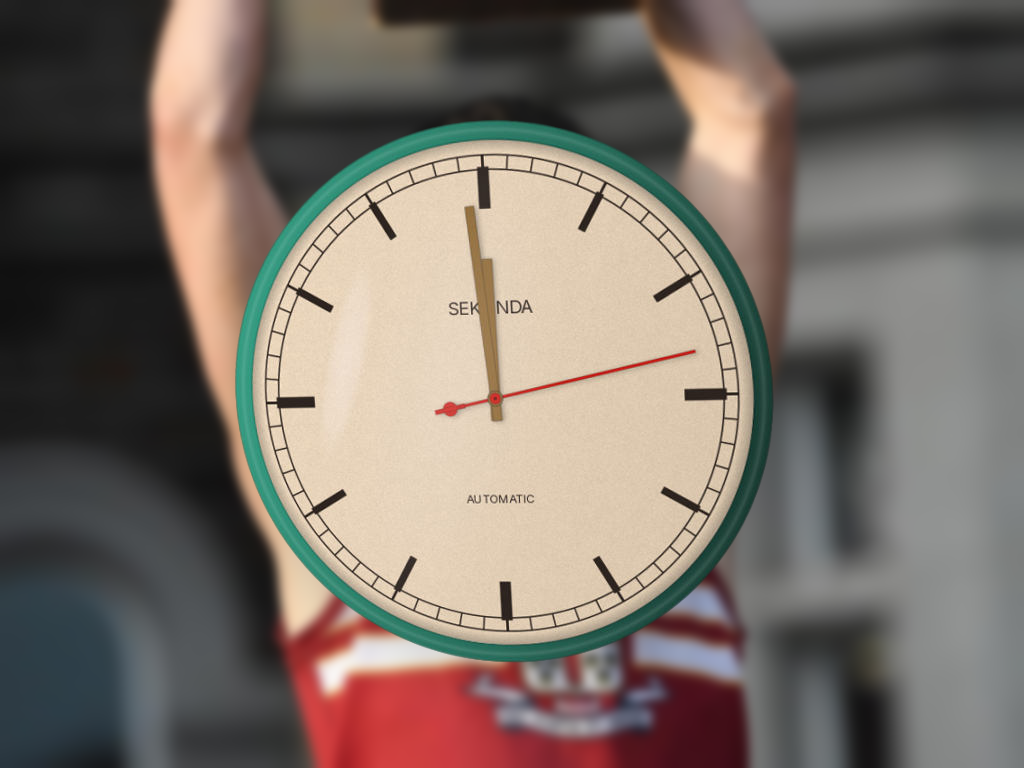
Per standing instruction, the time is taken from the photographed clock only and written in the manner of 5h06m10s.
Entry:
11h59m13s
